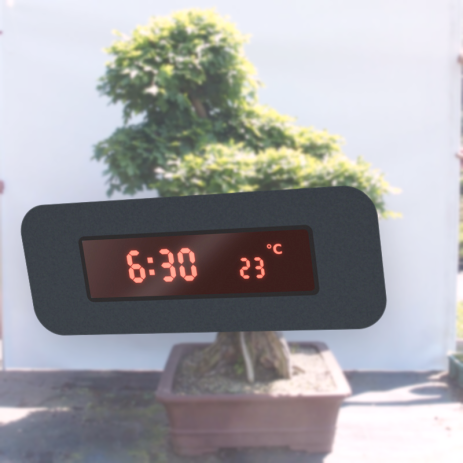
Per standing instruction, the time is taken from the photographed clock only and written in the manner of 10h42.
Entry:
6h30
